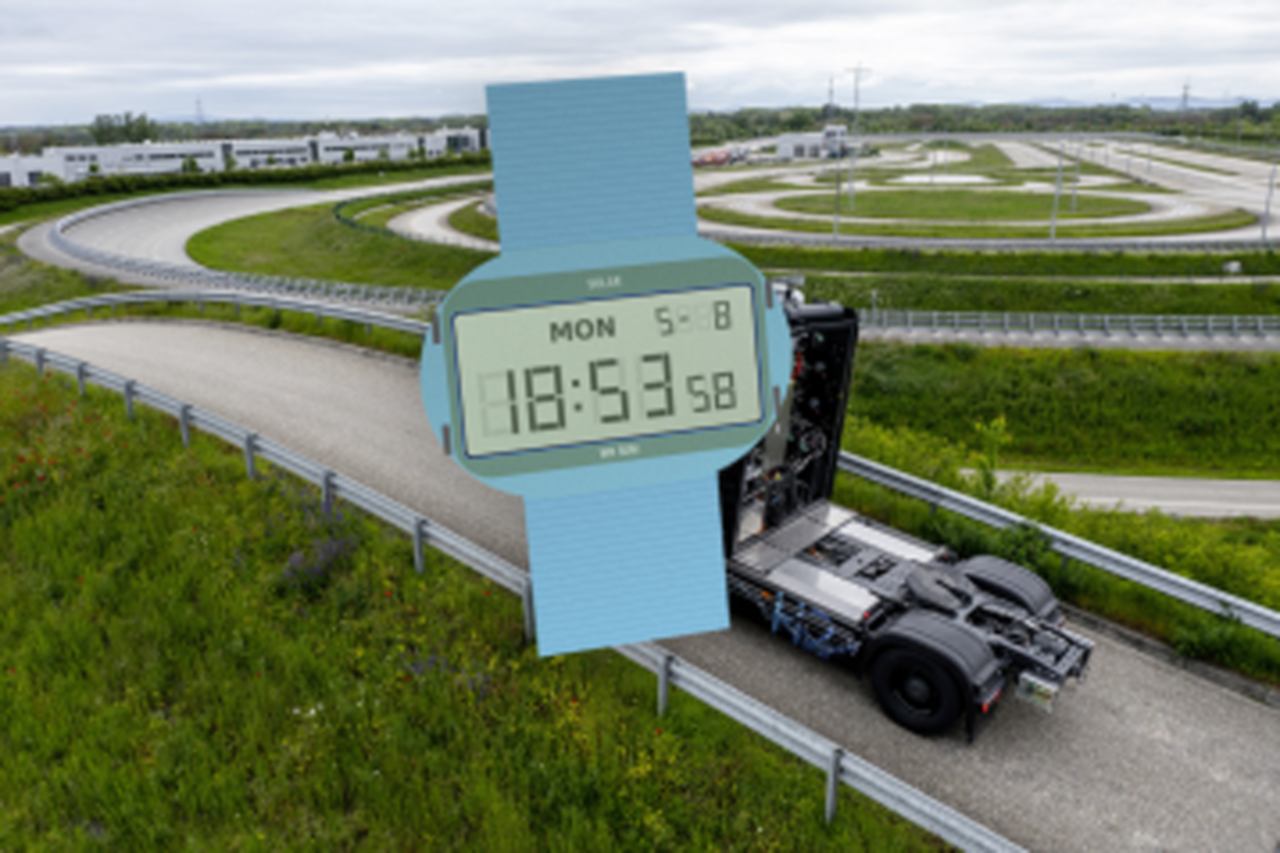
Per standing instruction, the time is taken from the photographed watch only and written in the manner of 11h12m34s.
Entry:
18h53m58s
